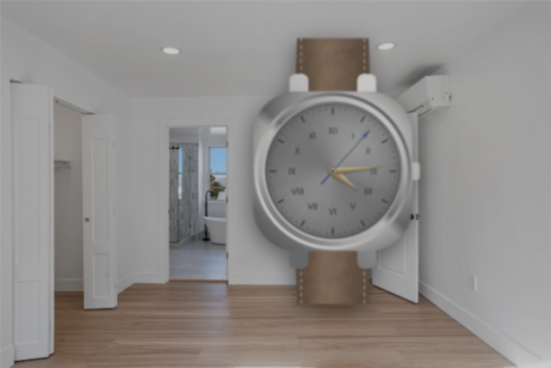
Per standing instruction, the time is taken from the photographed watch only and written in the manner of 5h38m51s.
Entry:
4h14m07s
